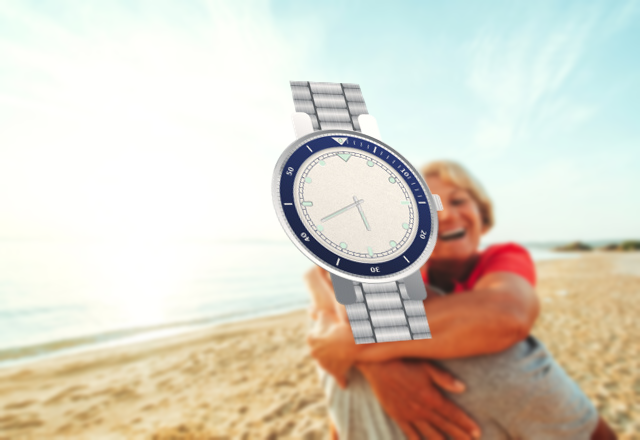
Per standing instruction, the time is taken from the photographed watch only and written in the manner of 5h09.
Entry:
5h41
